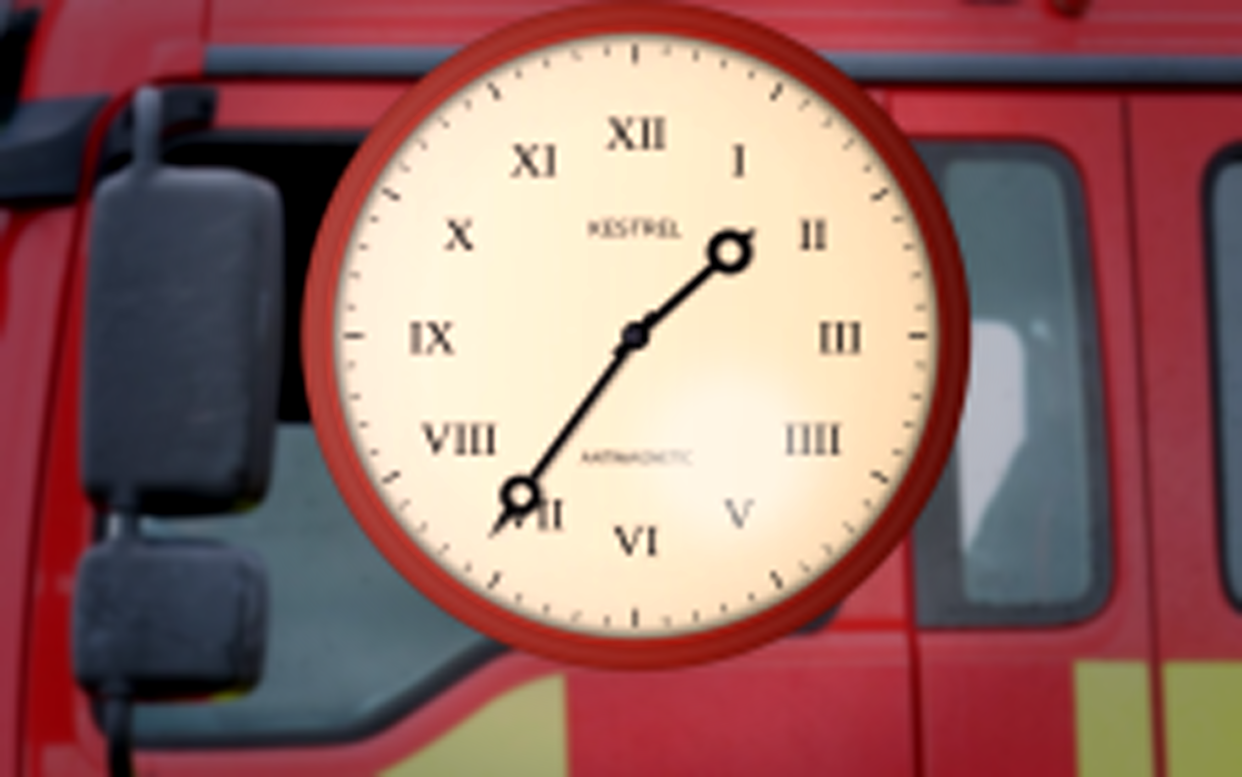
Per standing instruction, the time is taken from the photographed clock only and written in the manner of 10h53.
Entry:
1h36
